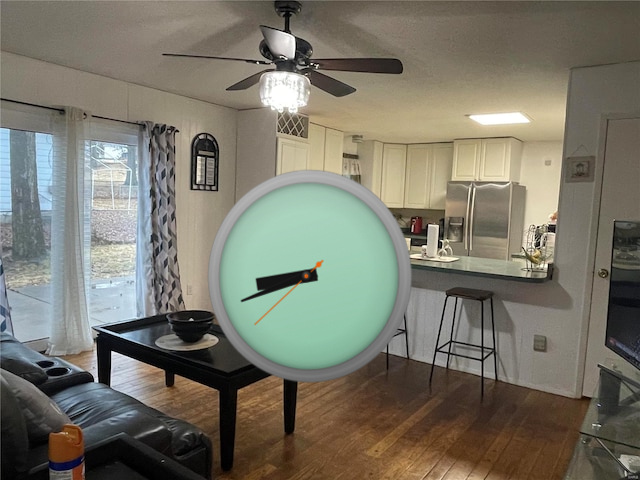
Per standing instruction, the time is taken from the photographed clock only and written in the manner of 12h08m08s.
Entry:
8h41m38s
